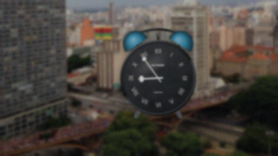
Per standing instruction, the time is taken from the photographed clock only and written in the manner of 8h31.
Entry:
8h54
